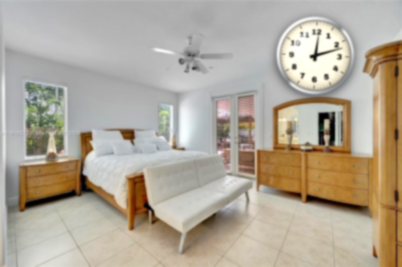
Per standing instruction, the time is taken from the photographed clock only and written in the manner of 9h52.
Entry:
12h12
